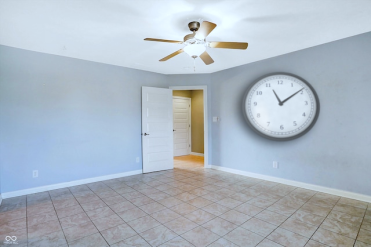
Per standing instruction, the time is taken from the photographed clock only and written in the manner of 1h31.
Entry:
11h09
